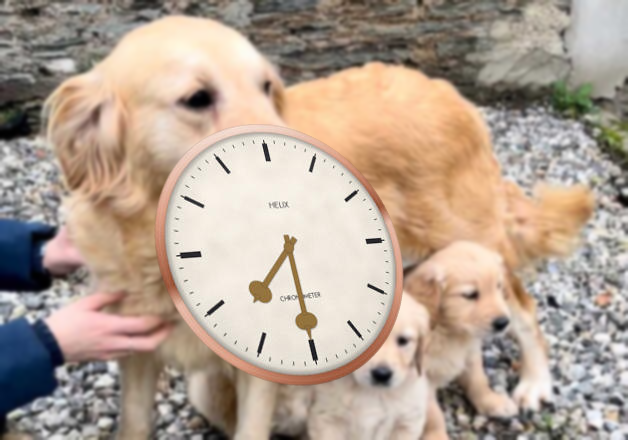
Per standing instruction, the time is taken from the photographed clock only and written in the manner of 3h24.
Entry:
7h30
